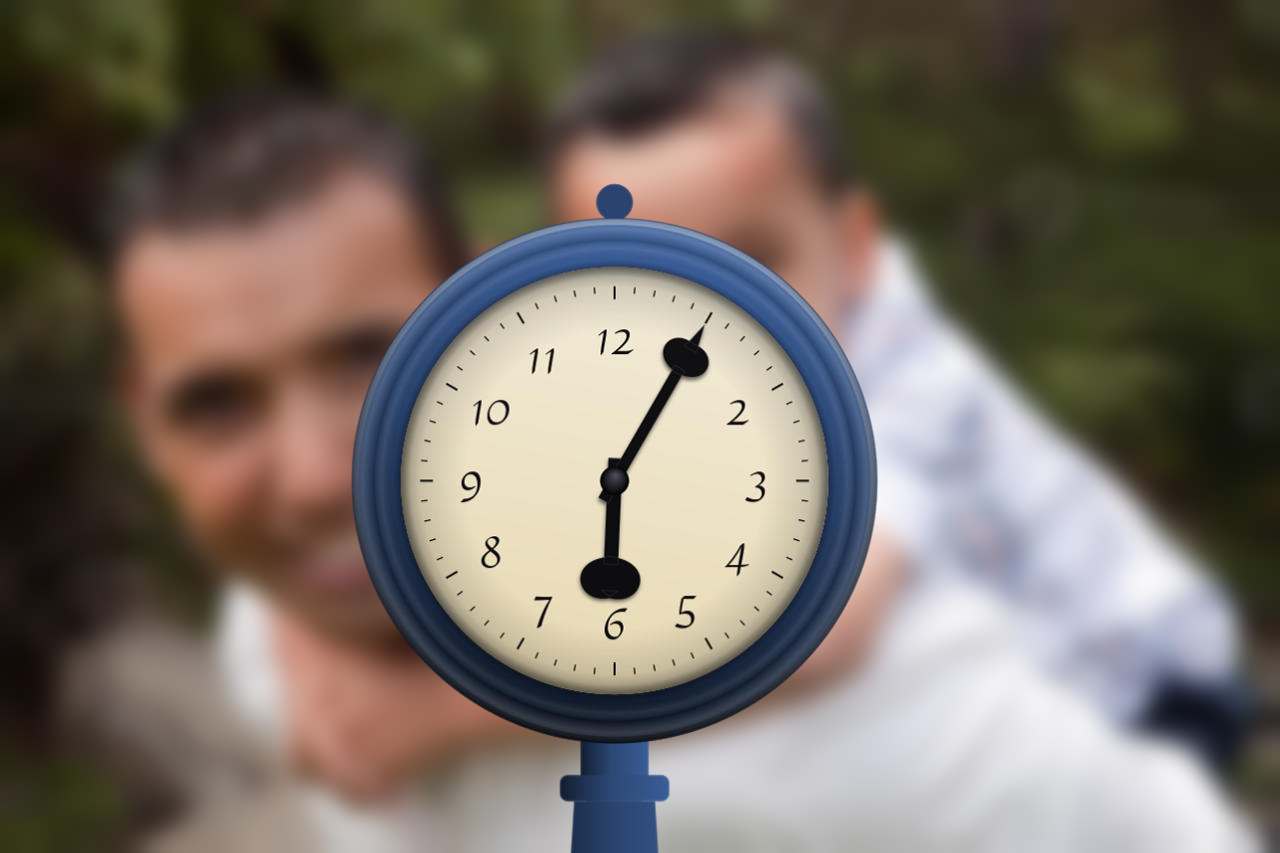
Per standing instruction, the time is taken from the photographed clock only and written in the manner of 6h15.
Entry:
6h05
